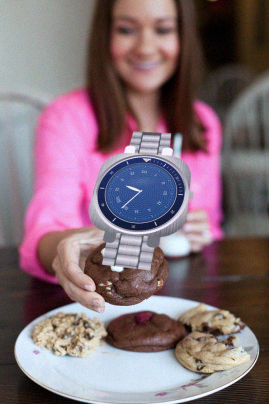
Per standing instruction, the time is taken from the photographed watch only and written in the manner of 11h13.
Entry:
9h36
